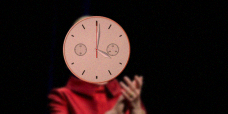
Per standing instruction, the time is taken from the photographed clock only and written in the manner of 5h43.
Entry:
4h01
